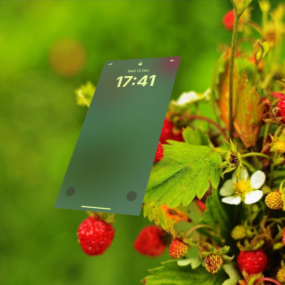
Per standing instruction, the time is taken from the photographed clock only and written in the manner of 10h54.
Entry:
17h41
